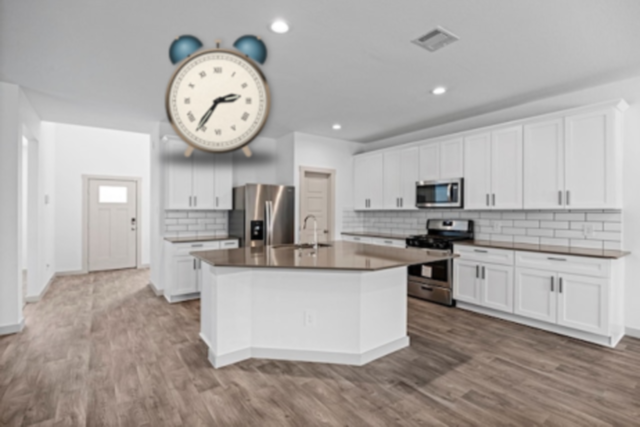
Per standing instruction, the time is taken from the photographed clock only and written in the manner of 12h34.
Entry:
2h36
